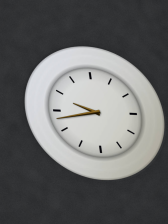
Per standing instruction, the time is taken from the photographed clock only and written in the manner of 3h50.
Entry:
9h43
